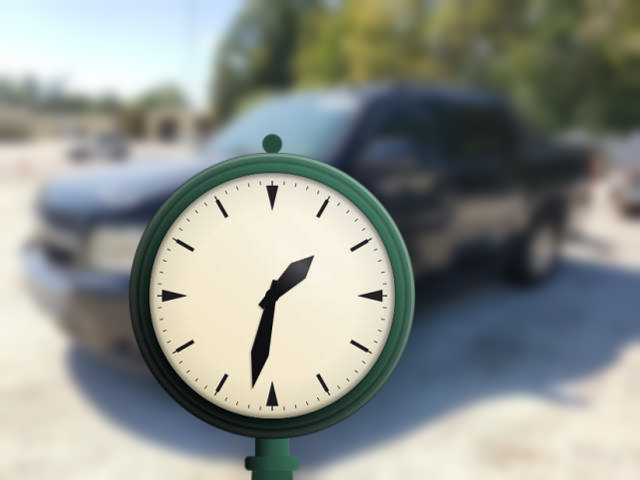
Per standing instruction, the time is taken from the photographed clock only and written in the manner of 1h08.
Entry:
1h32
